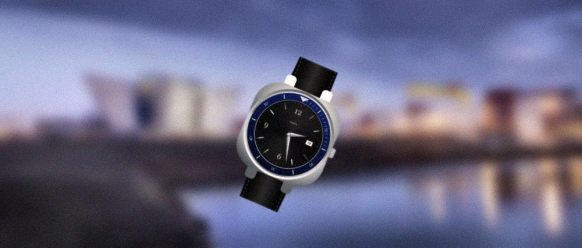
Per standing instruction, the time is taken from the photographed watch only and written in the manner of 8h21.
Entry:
2h27
